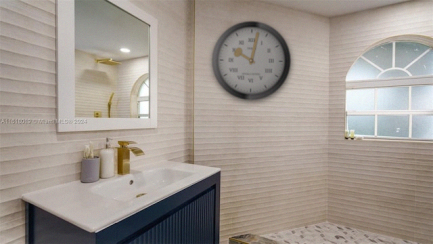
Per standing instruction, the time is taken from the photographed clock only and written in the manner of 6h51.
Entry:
10h02
